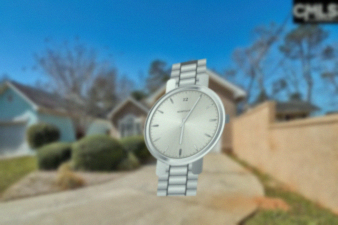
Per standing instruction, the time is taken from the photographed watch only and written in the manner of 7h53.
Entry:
6h05
